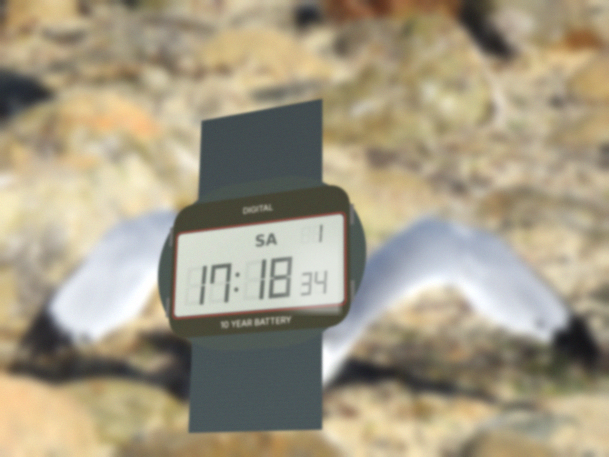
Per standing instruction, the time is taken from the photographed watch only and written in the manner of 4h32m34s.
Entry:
17h18m34s
